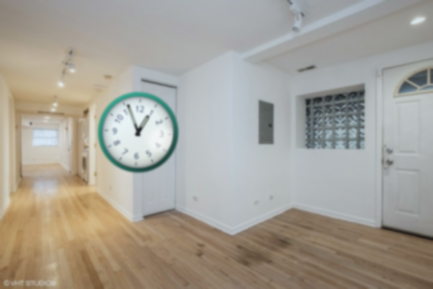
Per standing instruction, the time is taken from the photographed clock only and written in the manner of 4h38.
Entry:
12h56
